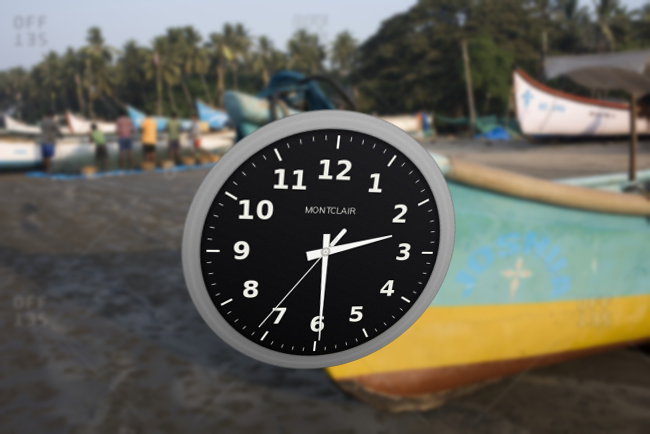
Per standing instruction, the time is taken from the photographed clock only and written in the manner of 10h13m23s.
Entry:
2h29m36s
